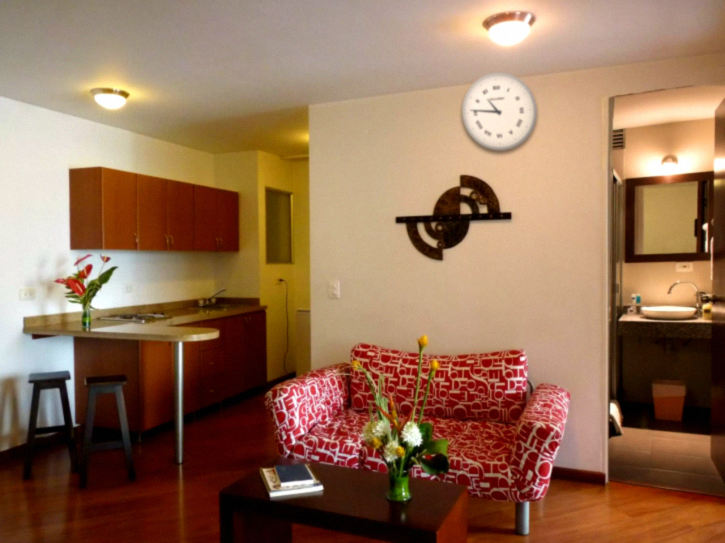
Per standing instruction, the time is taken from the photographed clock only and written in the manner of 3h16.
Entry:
10h46
